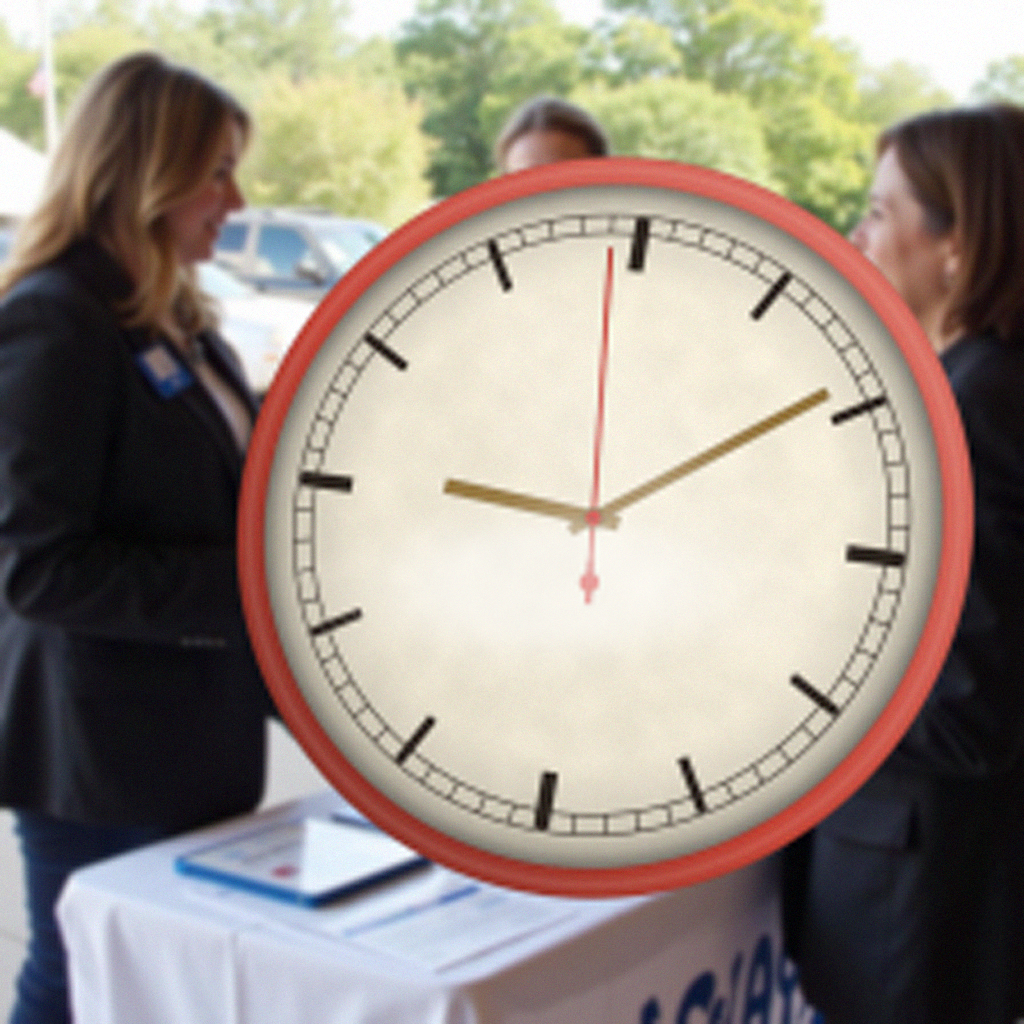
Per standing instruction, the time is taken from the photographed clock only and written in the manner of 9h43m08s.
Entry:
9h08m59s
